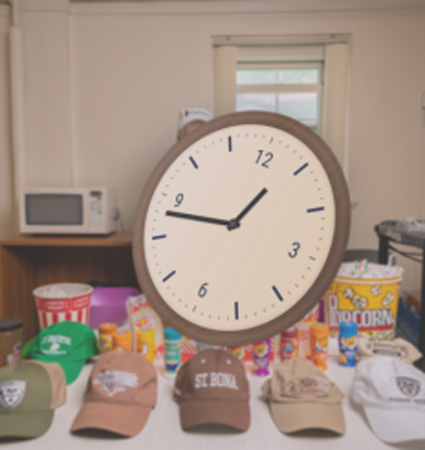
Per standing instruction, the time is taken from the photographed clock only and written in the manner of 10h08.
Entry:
12h43
